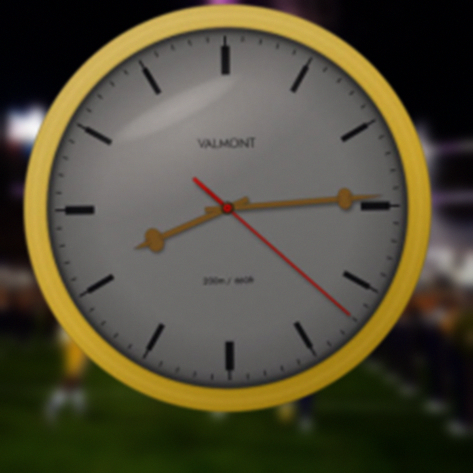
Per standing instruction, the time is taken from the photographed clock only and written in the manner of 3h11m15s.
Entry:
8h14m22s
